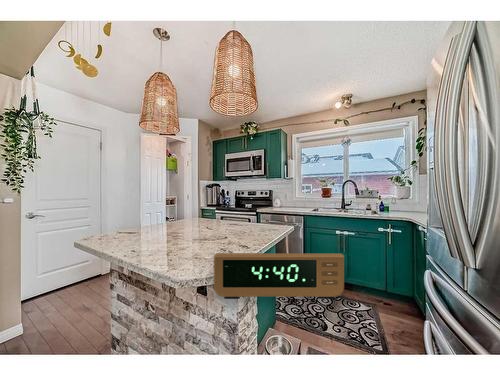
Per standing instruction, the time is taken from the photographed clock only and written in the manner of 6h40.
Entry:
4h40
